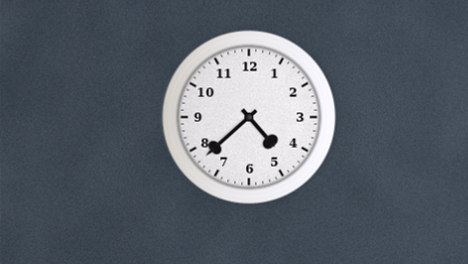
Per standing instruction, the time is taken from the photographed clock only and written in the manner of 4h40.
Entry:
4h38
